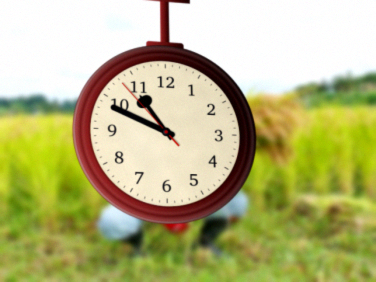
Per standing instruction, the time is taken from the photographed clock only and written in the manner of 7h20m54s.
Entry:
10h48m53s
